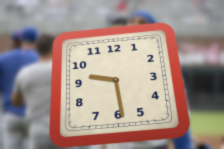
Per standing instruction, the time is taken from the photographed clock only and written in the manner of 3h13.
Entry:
9h29
